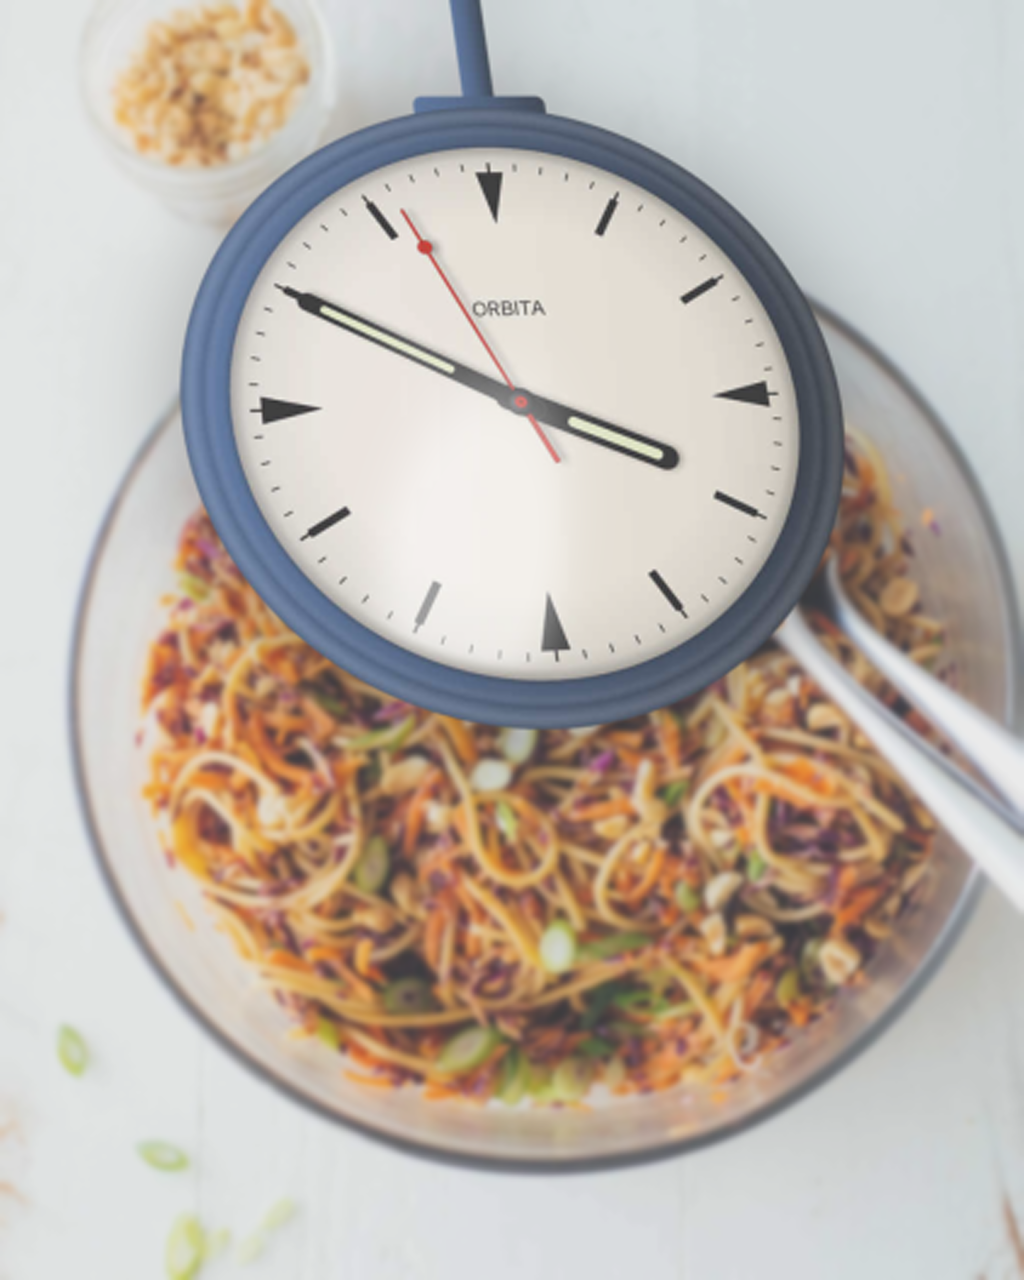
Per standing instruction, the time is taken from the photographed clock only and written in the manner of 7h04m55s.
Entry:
3h49m56s
